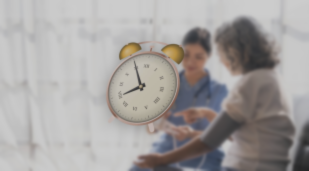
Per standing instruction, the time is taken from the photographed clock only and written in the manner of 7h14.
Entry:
7h55
